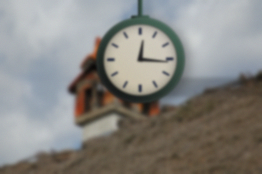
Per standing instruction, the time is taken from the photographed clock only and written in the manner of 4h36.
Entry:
12h16
